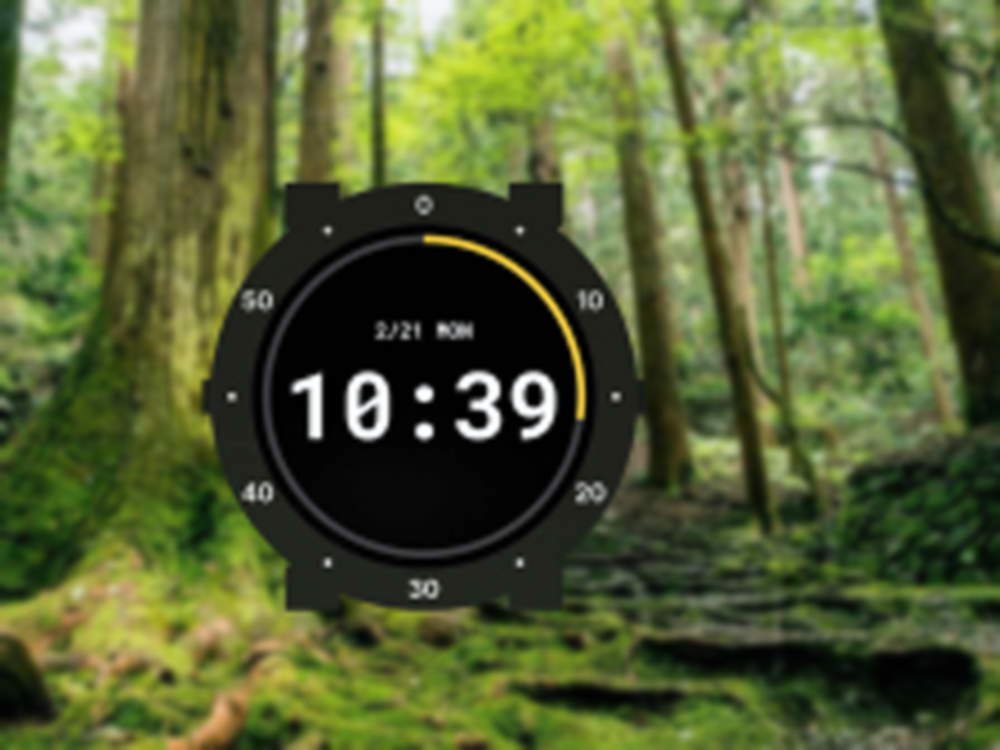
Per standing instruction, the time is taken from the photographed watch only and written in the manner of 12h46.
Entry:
10h39
